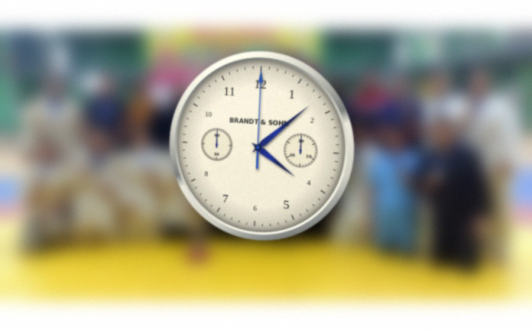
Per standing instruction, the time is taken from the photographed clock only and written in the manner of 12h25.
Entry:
4h08
